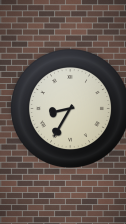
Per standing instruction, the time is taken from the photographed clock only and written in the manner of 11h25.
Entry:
8h35
